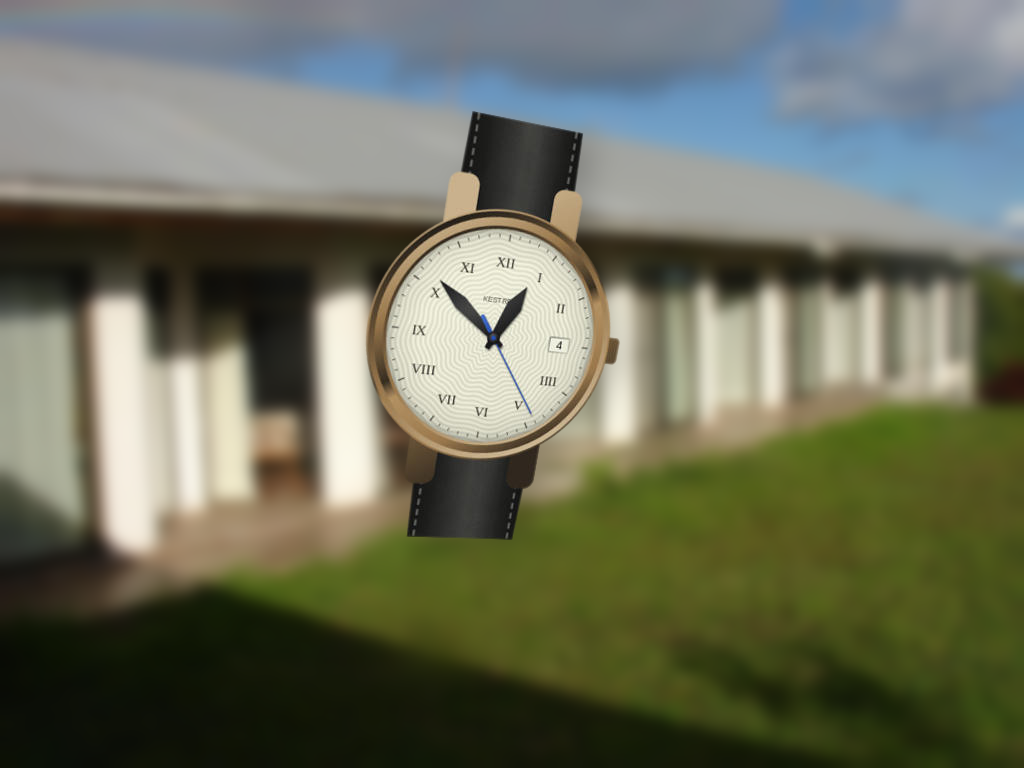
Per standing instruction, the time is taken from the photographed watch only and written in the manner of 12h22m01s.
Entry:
12h51m24s
